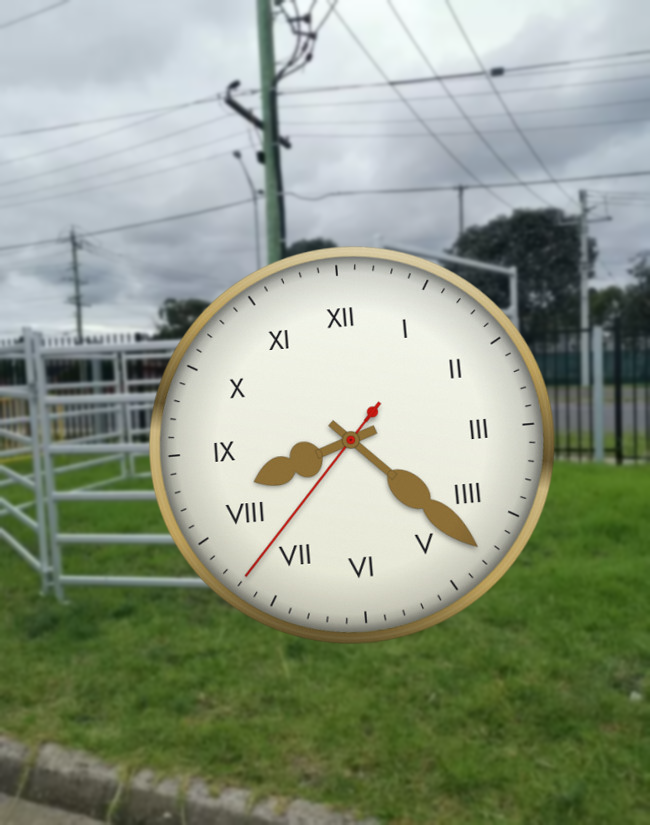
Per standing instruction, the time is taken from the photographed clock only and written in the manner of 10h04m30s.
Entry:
8h22m37s
